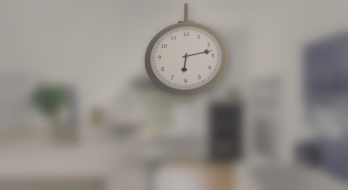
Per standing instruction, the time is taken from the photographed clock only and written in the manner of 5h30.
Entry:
6h13
